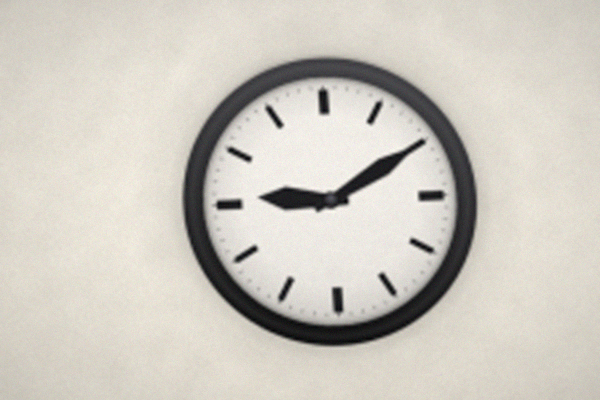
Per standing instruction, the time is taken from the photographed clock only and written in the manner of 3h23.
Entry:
9h10
